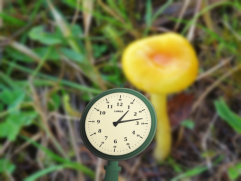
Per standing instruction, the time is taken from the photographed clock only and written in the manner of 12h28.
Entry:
1h13
